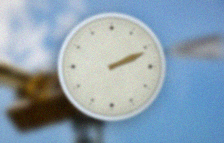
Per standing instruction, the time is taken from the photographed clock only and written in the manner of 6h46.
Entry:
2h11
